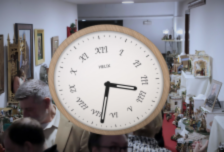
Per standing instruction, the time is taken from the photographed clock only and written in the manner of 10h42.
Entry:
3h33
